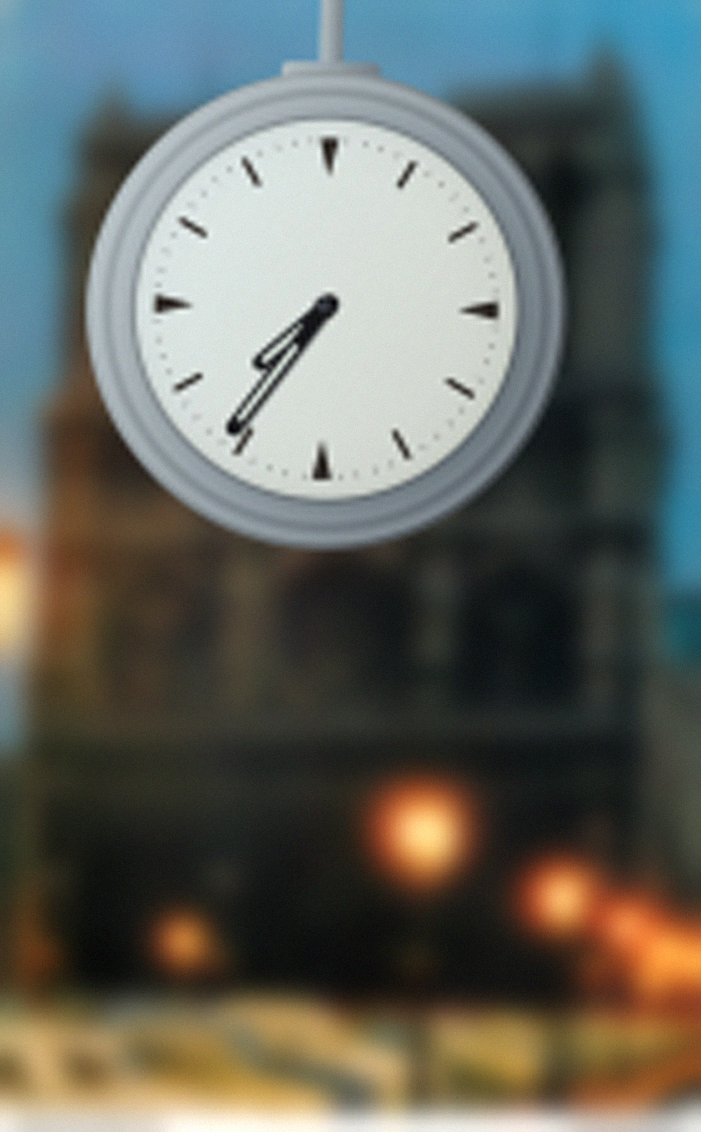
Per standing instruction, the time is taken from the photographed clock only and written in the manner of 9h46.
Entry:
7h36
